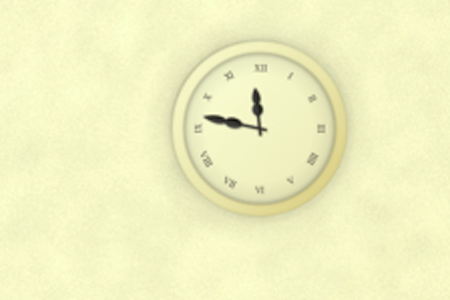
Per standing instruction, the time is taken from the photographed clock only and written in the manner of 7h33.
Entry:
11h47
